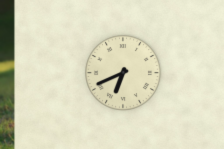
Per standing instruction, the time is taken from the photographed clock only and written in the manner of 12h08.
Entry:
6h41
